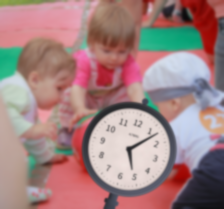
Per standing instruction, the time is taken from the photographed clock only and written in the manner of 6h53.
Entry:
5h07
